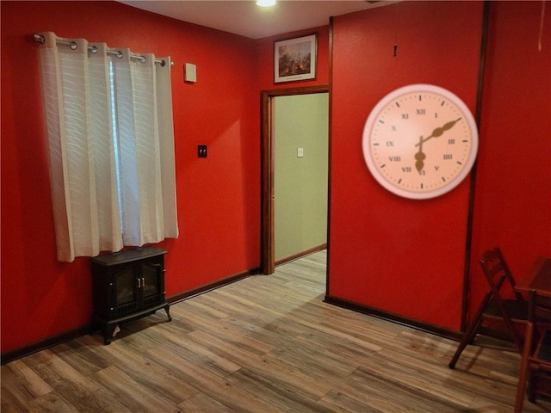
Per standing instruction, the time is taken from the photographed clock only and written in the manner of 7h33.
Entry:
6h10
